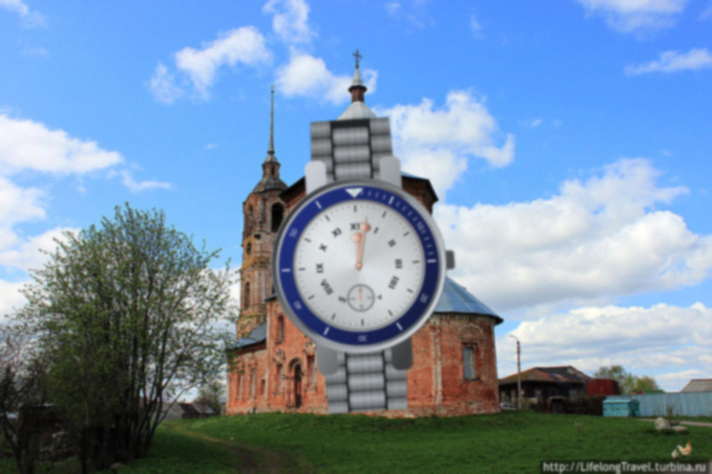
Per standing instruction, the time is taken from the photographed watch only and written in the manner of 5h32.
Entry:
12h02
